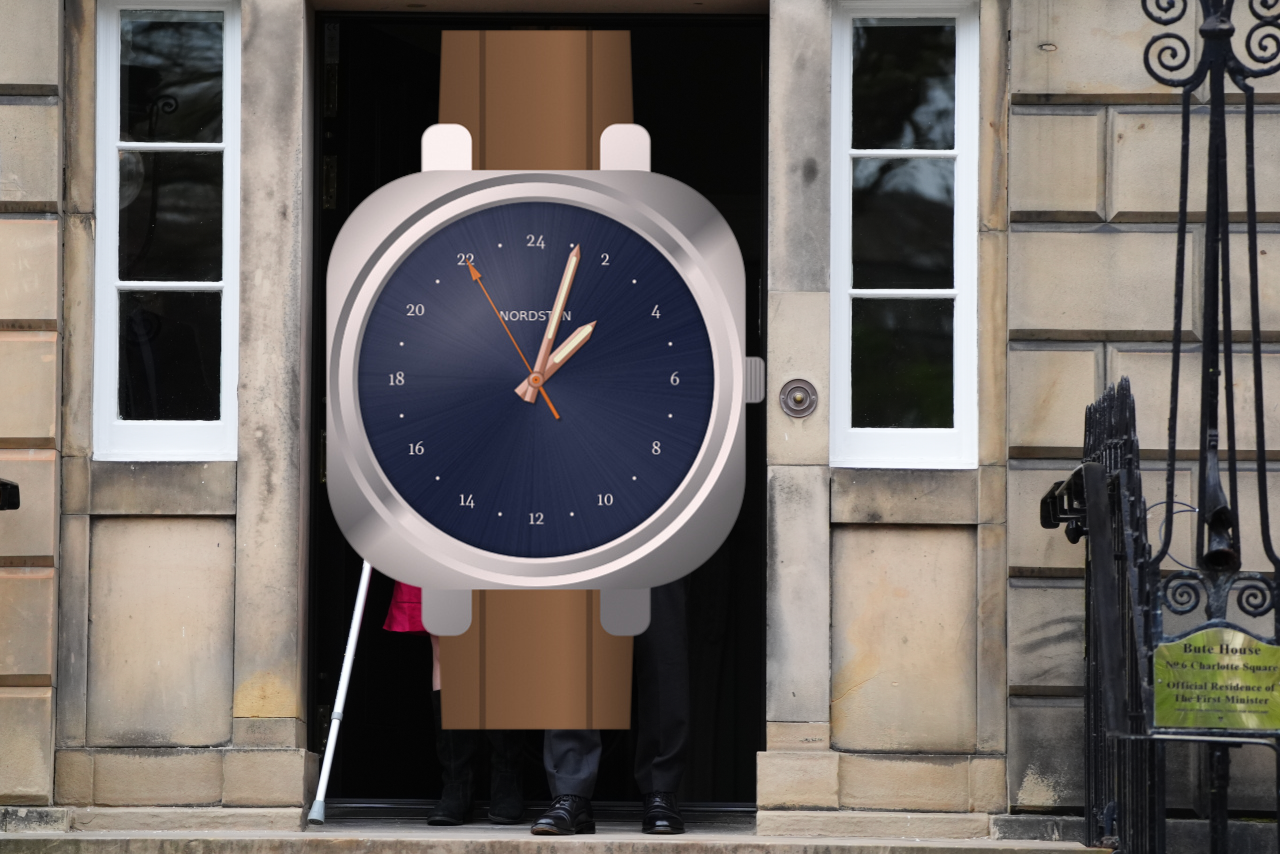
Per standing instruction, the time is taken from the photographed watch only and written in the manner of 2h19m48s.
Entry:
3h02m55s
